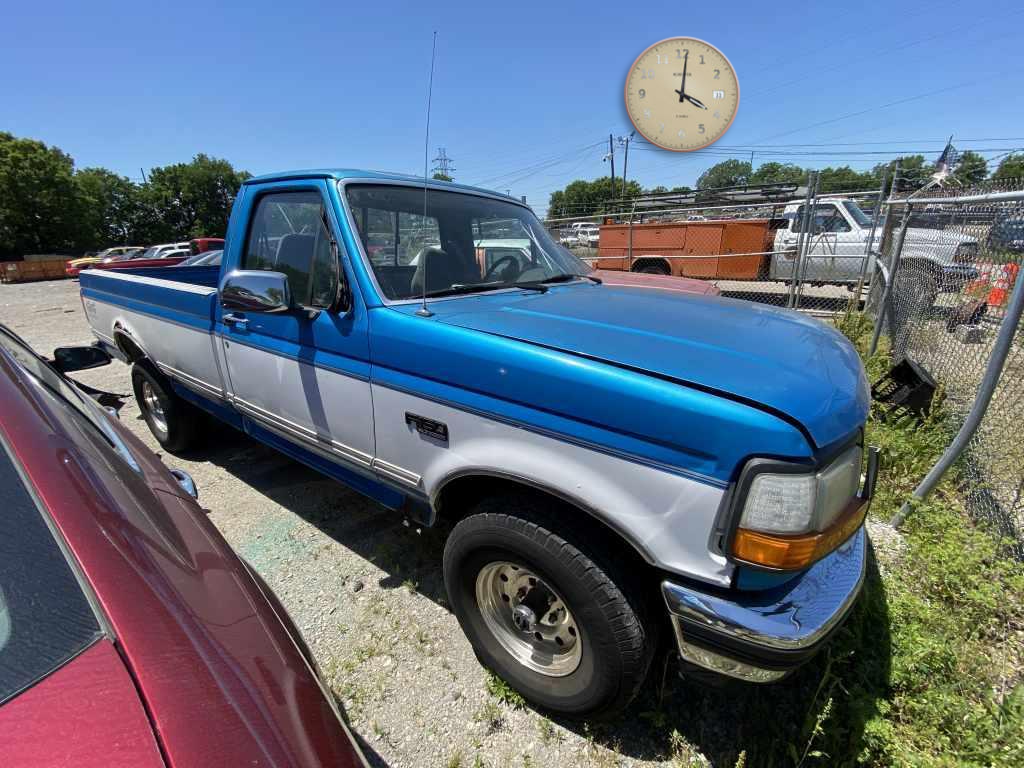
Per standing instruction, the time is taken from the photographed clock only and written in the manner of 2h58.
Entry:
4h01
